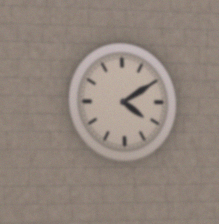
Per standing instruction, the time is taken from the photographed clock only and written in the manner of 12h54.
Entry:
4h10
